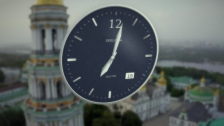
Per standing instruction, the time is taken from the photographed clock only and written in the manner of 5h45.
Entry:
7h02
